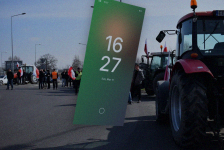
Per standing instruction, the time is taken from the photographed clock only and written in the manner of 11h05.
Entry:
16h27
